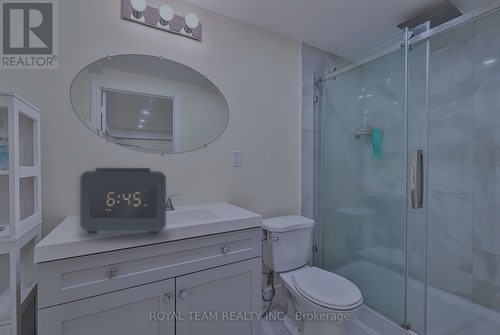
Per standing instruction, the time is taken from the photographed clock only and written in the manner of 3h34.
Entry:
6h45
